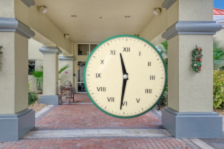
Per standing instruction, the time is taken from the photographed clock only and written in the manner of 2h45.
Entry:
11h31
